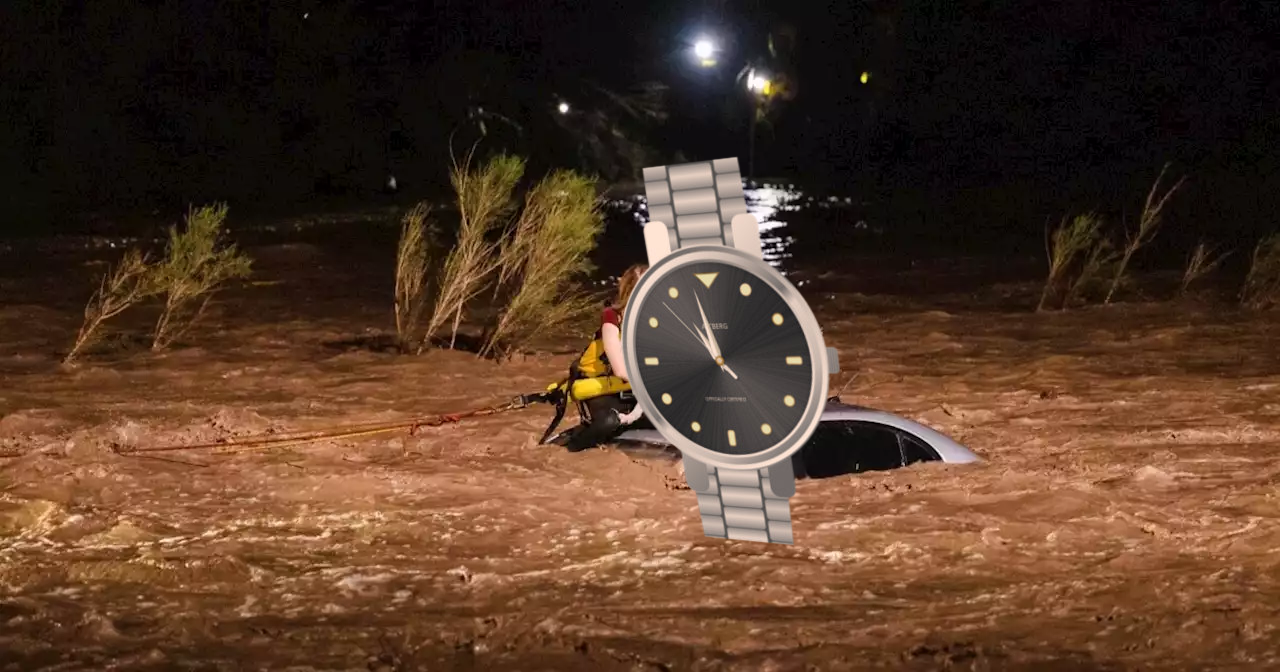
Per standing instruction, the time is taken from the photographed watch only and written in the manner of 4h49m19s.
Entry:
10h57m53s
